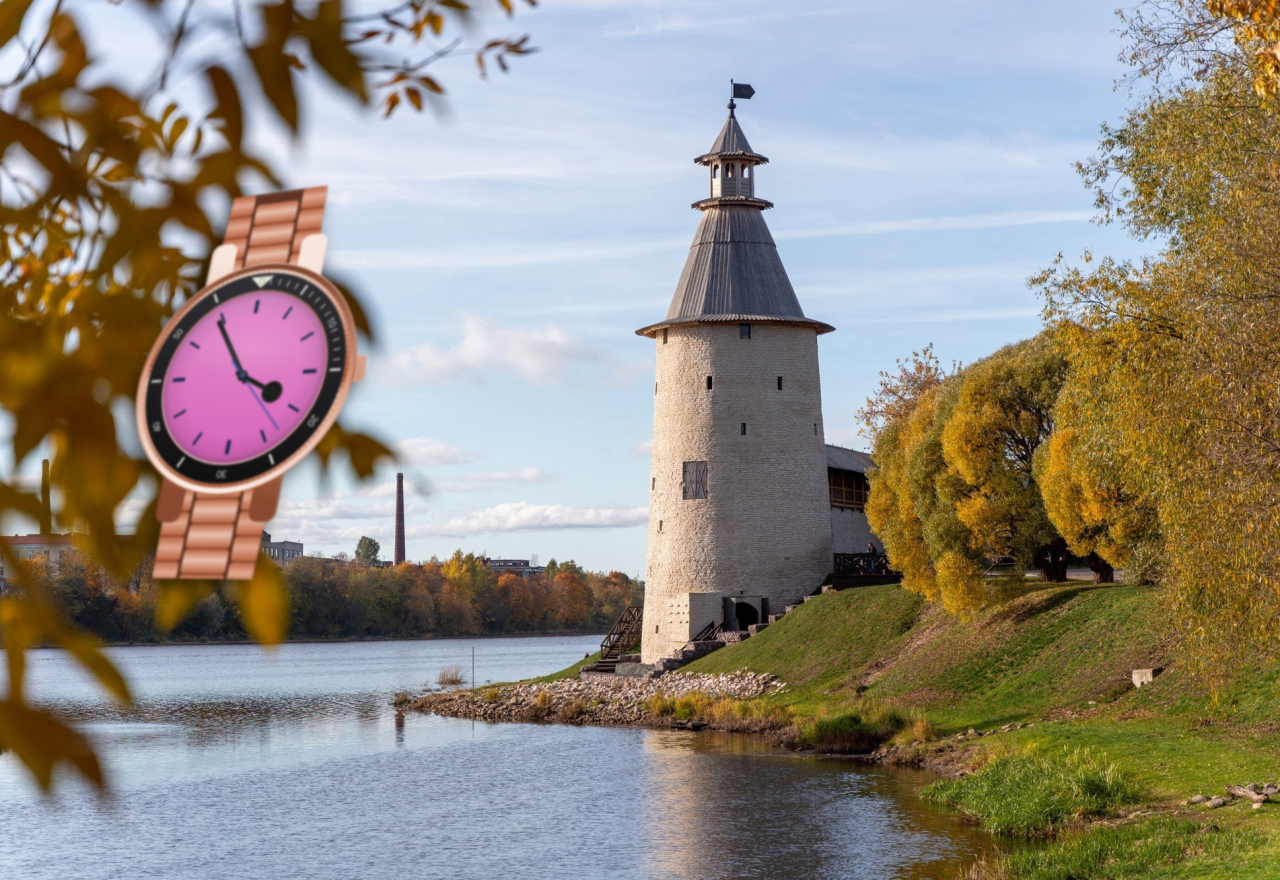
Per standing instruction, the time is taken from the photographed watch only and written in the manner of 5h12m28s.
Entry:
3h54m23s
